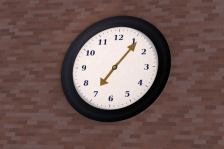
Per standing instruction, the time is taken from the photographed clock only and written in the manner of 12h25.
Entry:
7h06
